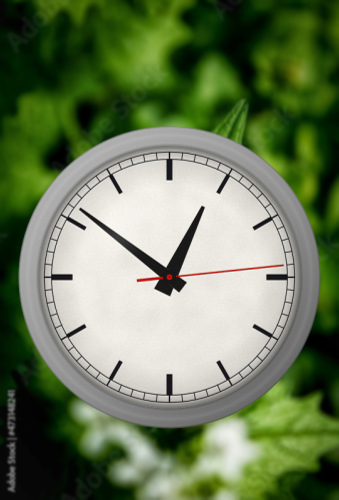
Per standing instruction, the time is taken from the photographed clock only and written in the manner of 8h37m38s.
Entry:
12h51m14s
